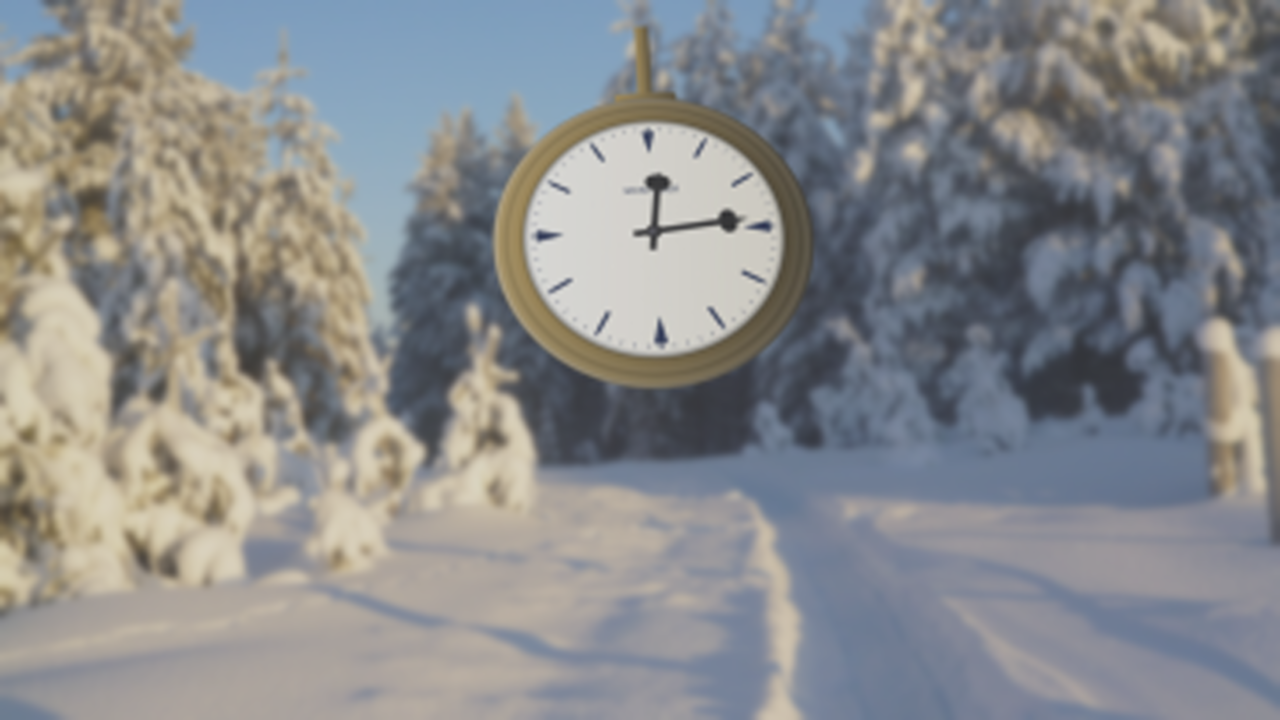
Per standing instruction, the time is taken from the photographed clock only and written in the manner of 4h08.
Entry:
12h14
